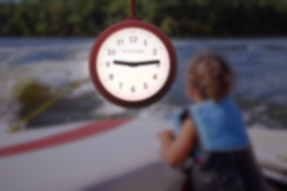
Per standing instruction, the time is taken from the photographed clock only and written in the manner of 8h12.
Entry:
9h14
